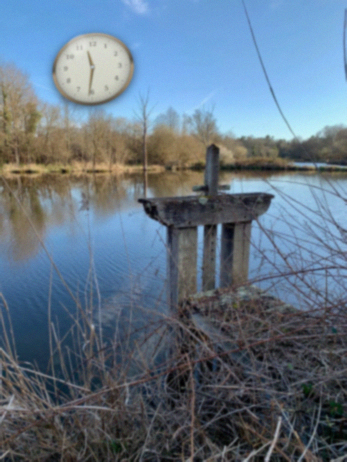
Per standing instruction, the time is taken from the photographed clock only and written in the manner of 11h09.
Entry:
11h31
